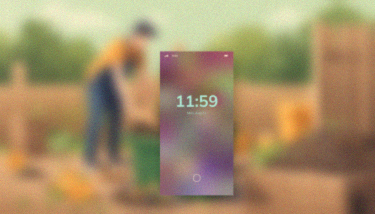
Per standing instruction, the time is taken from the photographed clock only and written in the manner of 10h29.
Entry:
11h59
